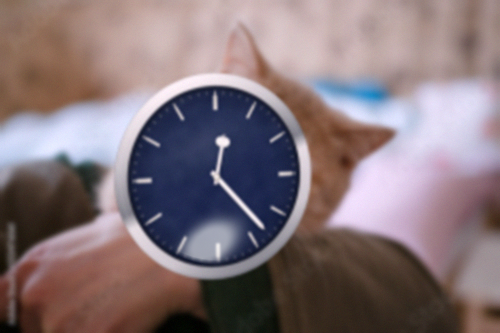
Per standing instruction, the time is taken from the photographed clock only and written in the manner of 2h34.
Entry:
12h23
